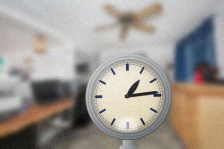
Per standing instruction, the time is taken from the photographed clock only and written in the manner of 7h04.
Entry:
1h14
